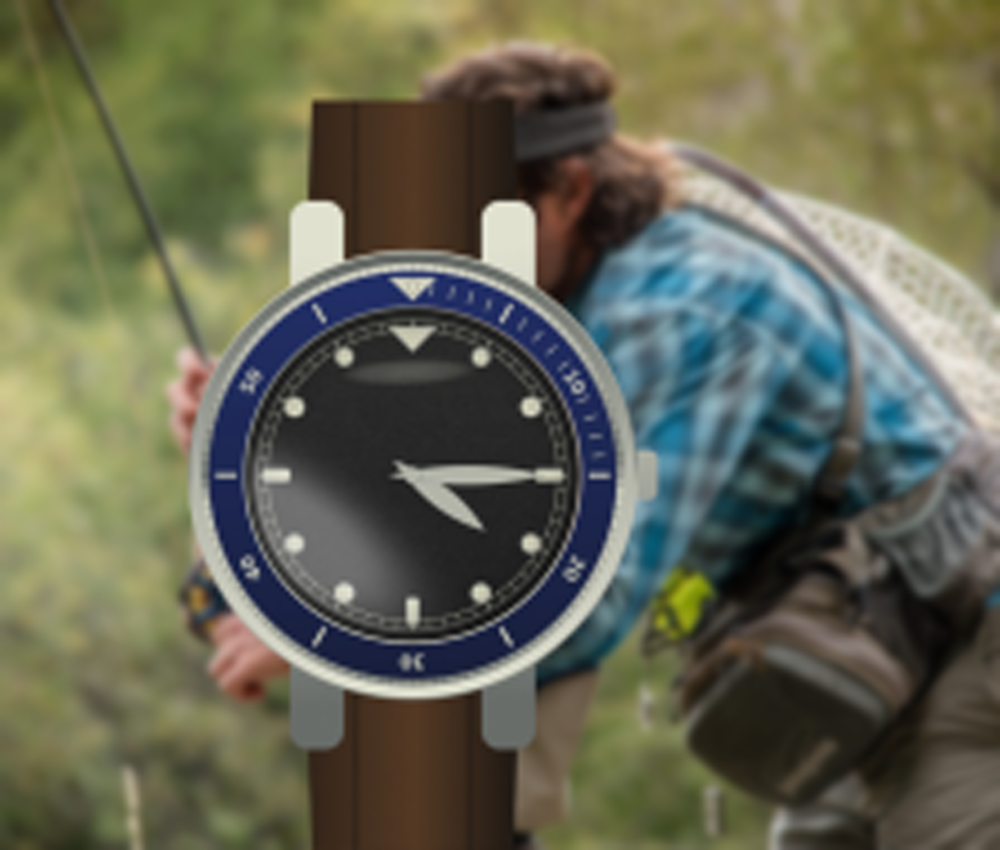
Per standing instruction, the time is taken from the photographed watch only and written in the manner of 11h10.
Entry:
4h15
